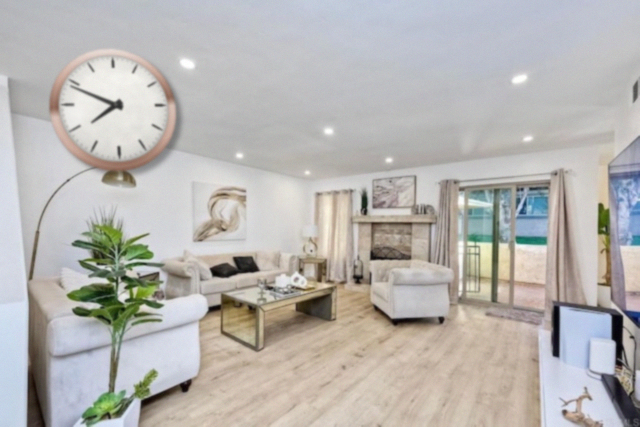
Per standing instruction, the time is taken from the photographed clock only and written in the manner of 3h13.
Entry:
7h49
